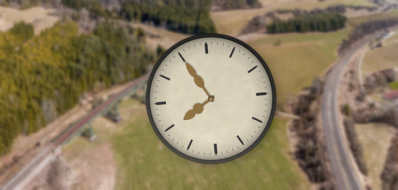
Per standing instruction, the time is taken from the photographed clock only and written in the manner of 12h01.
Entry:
7h55
